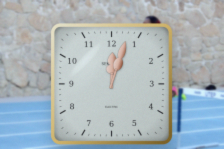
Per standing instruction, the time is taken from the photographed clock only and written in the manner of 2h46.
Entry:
12h03
